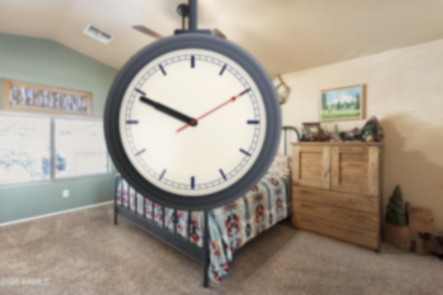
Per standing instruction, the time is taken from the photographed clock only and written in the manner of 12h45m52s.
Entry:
9h49m10s
